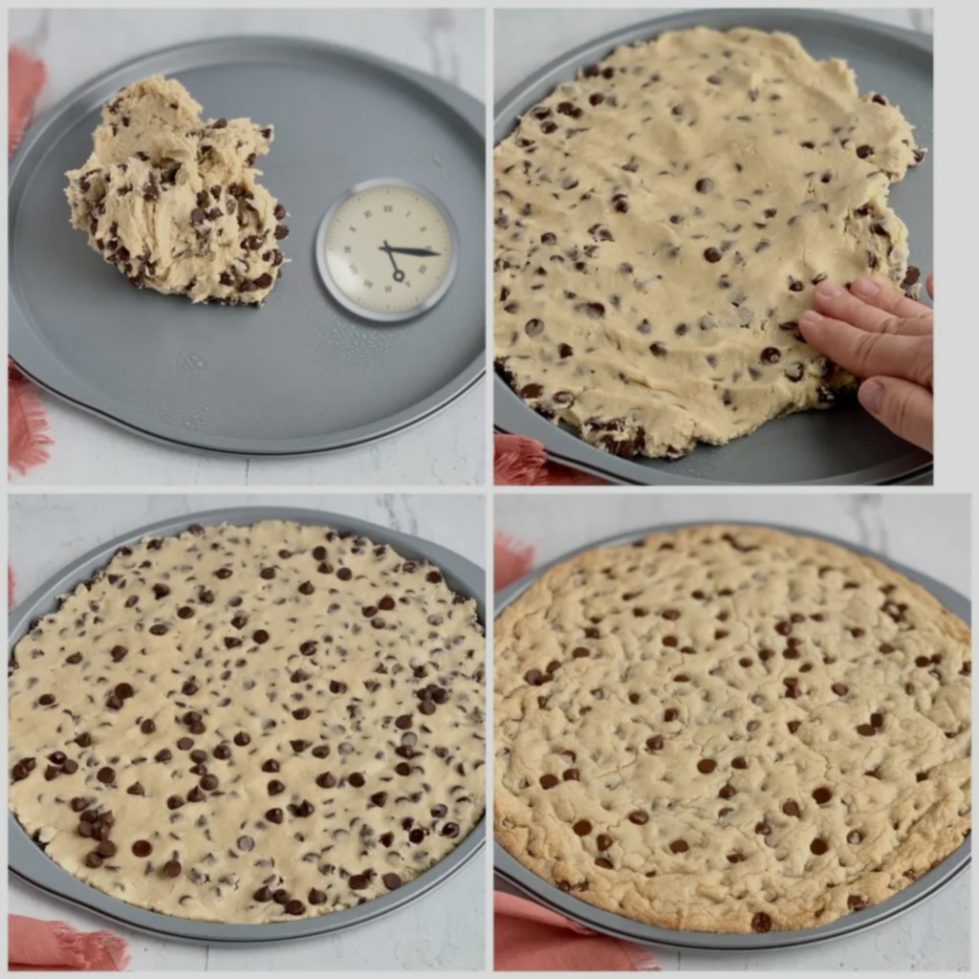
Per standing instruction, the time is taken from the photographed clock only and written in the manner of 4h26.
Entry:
5h16
